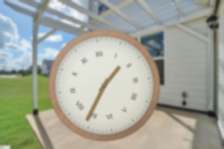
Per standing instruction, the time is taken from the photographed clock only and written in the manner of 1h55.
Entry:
1h36
